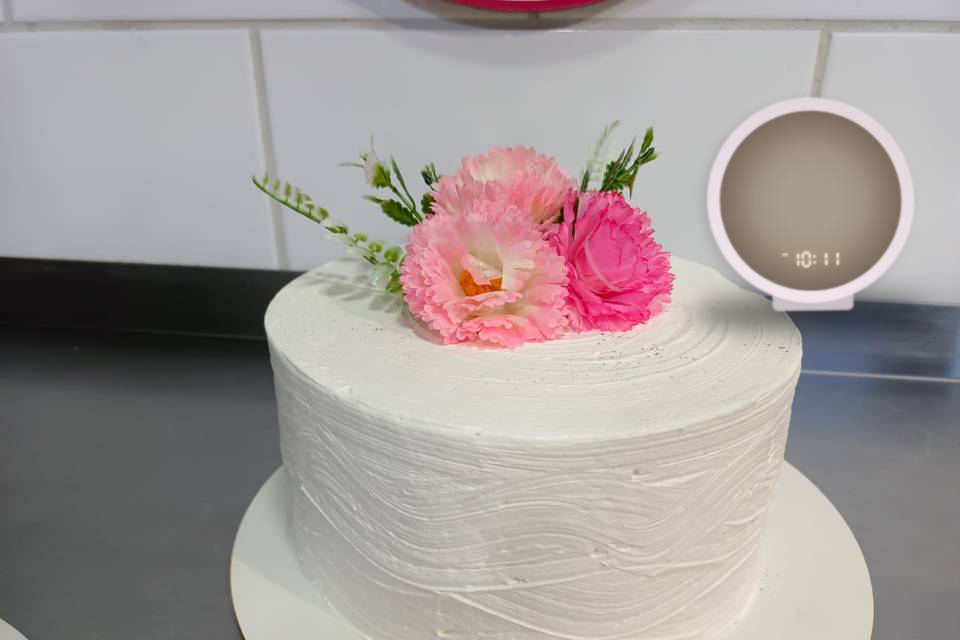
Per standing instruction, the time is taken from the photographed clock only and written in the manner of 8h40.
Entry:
10h11
